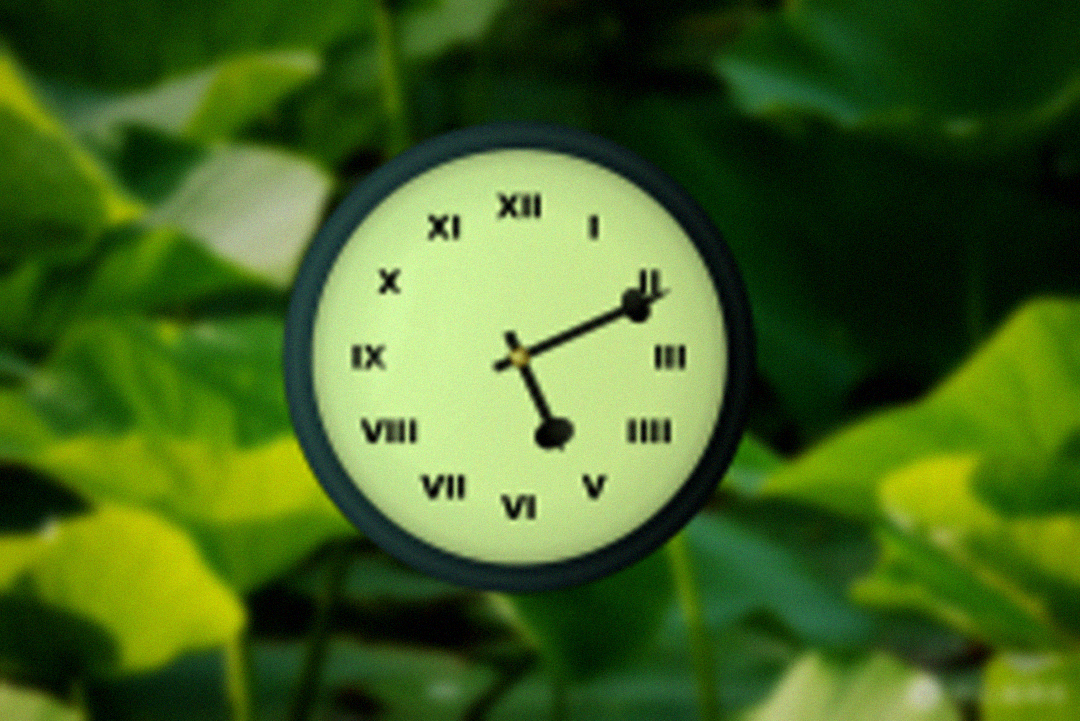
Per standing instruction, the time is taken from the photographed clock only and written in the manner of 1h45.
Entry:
5h11
